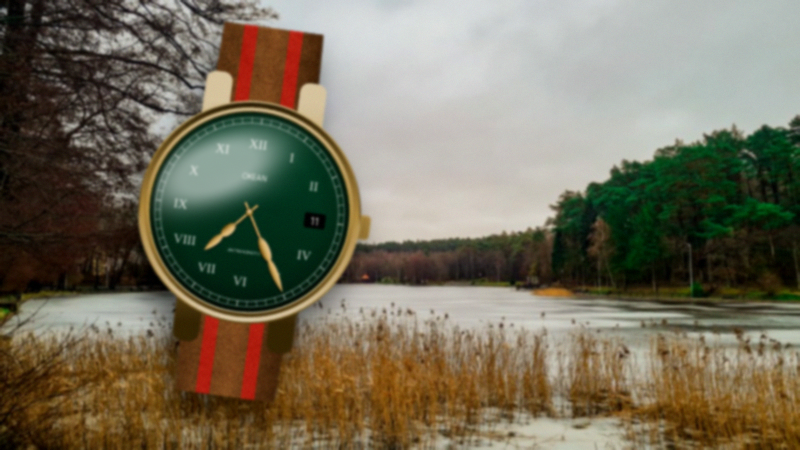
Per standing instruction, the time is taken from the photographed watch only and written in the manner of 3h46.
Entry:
7h25
